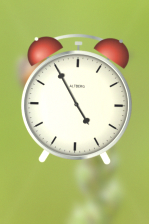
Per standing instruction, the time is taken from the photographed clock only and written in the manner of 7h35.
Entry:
4h55
